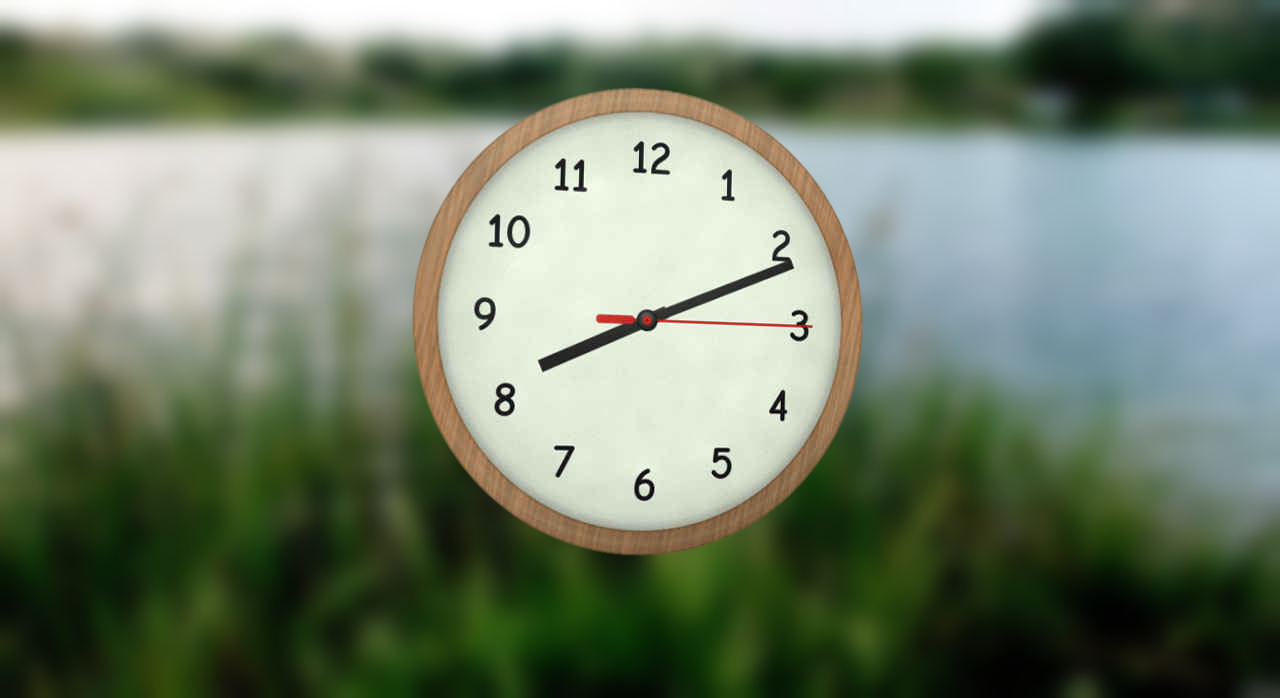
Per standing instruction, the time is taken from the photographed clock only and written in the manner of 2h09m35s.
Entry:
8h11m15s
